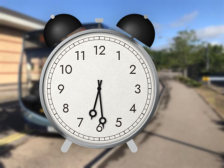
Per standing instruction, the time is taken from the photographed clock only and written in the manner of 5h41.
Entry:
6h29
